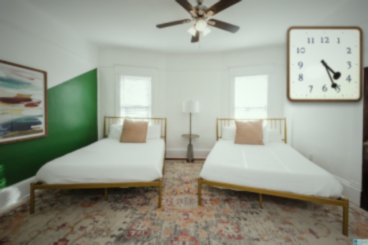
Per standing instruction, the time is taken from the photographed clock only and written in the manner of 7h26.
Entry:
4h26
